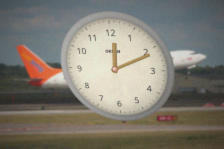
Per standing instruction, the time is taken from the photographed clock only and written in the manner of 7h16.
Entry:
12h11
